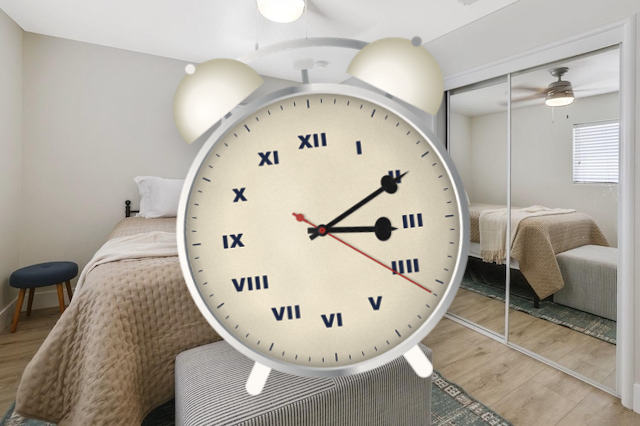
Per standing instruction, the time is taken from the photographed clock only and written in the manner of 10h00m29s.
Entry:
3h10m21s
